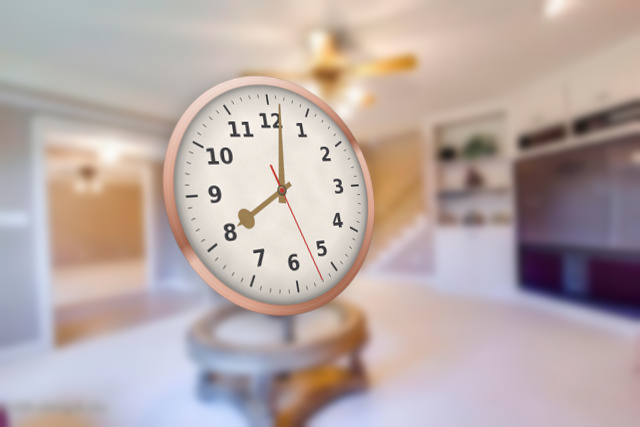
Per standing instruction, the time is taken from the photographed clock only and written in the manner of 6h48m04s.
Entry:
8h01m27s
